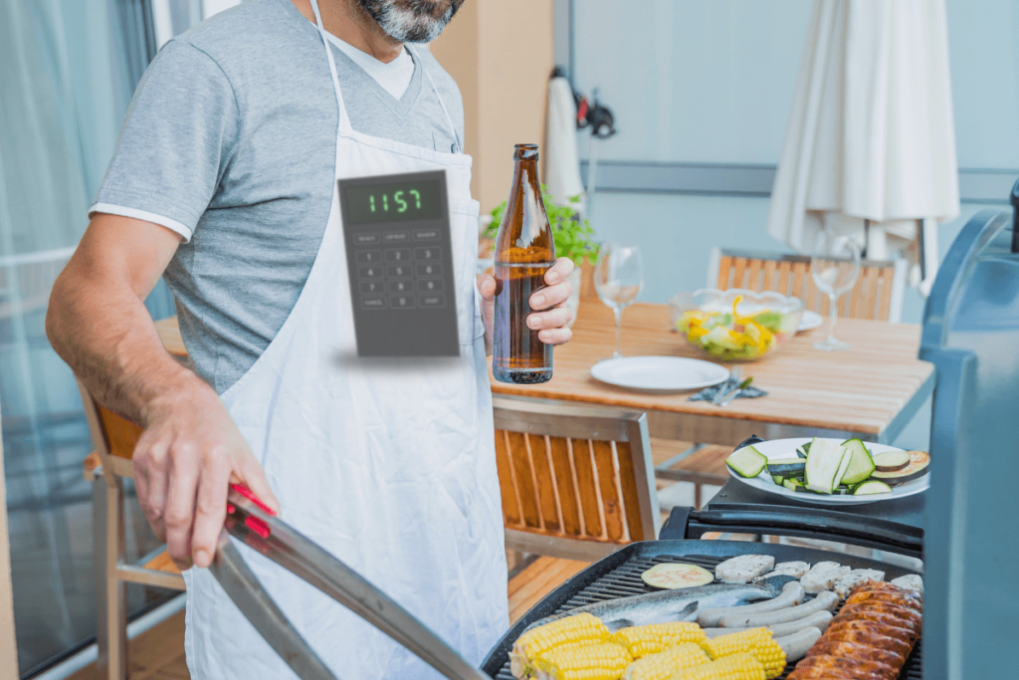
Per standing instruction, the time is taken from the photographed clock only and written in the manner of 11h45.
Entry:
11h57
